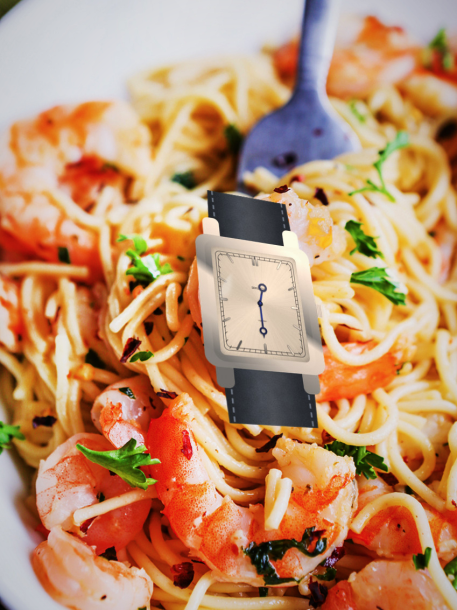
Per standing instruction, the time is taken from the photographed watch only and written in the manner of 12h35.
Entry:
12h30
